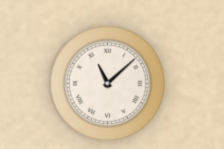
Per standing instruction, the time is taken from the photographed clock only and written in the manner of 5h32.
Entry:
11h08
